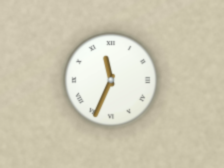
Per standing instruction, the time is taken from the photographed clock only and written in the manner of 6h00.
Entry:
11h34
